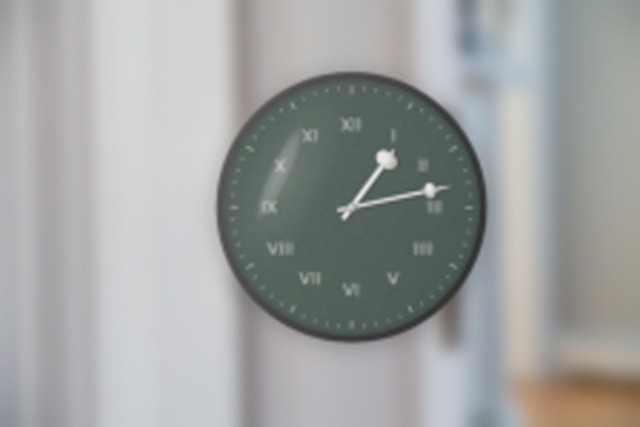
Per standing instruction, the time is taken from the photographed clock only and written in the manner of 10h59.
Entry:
1h13
